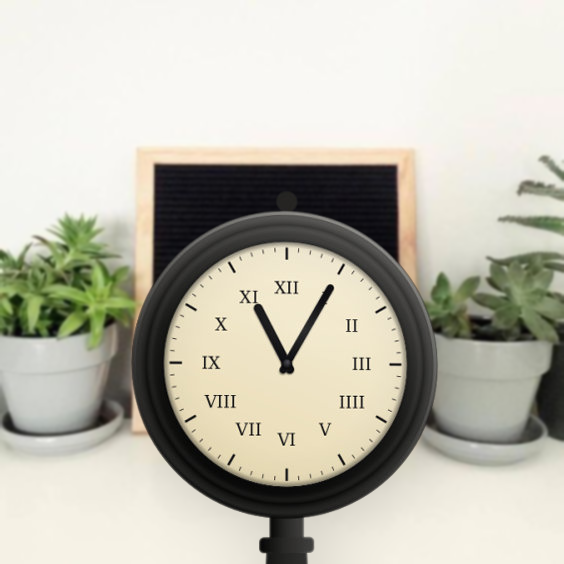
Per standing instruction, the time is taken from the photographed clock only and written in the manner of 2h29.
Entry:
11h05
